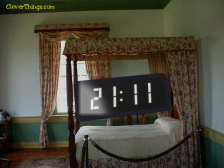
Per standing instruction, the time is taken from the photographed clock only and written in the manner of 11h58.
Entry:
21h11
